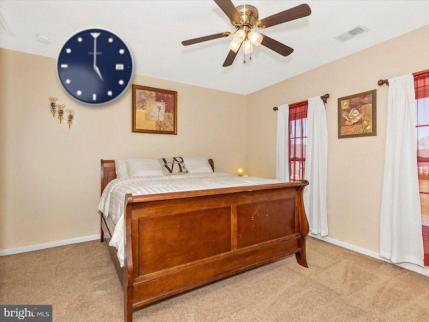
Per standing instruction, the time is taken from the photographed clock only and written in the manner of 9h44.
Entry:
5h00
